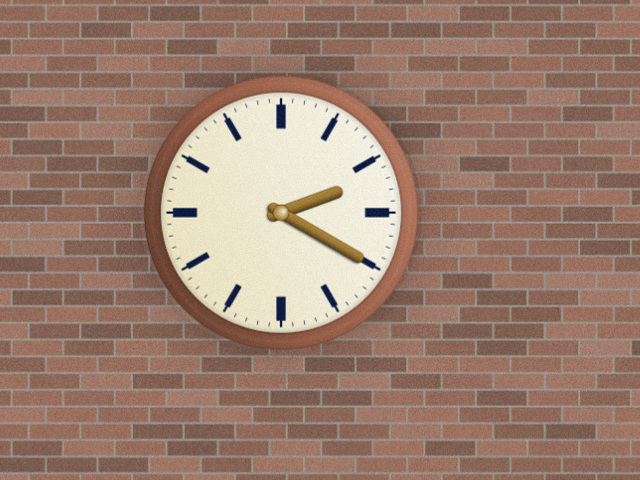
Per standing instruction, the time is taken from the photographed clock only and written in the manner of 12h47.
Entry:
2h20
